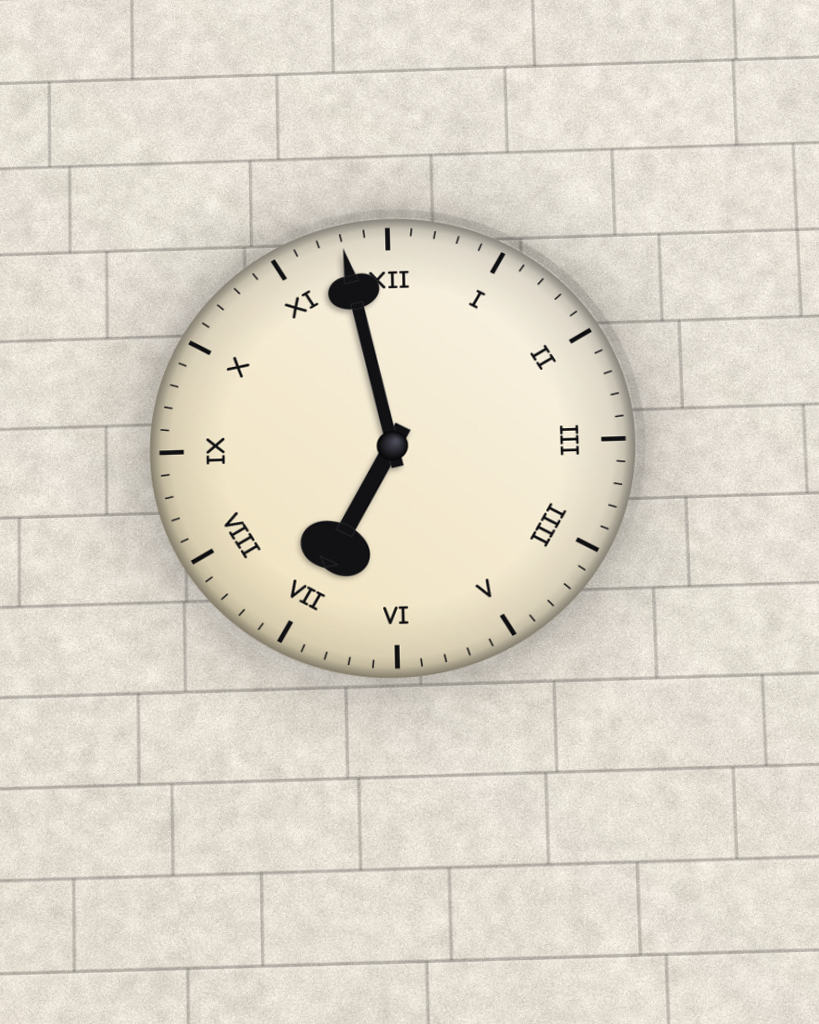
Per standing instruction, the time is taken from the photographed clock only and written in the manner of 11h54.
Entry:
6h58
